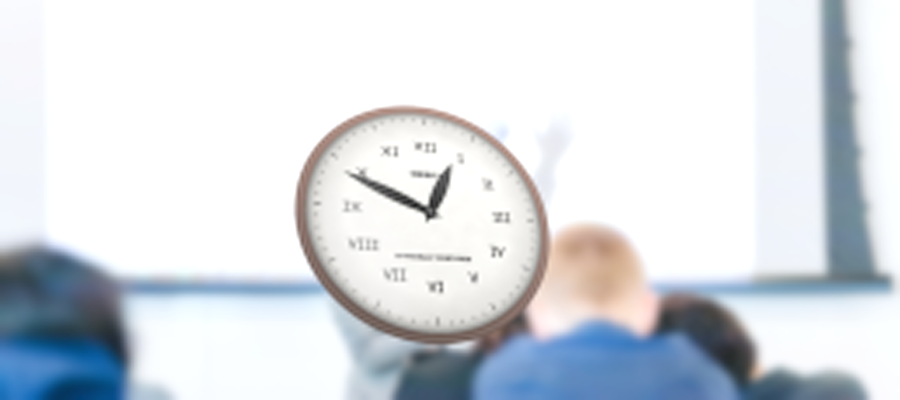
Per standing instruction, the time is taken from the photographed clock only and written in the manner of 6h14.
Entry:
12h49
